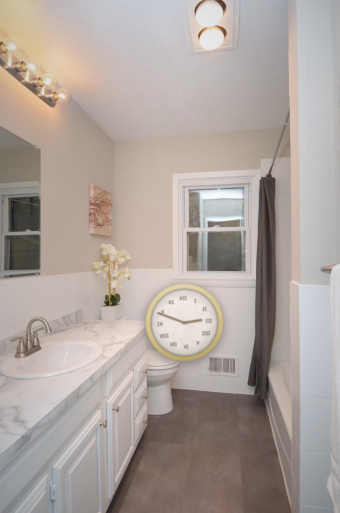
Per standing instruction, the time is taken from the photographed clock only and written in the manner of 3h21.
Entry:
2h49
